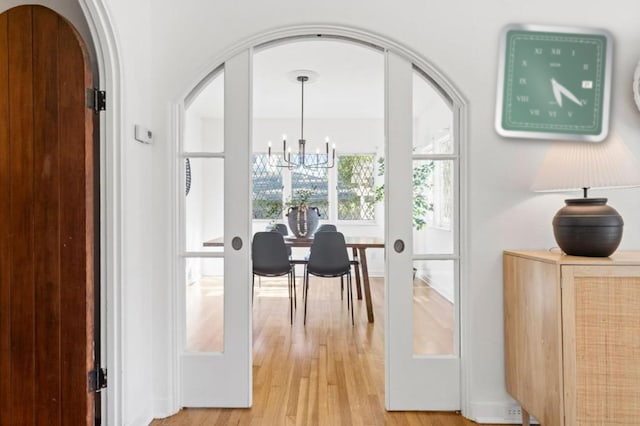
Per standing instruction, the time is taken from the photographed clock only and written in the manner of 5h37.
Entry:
5h21
